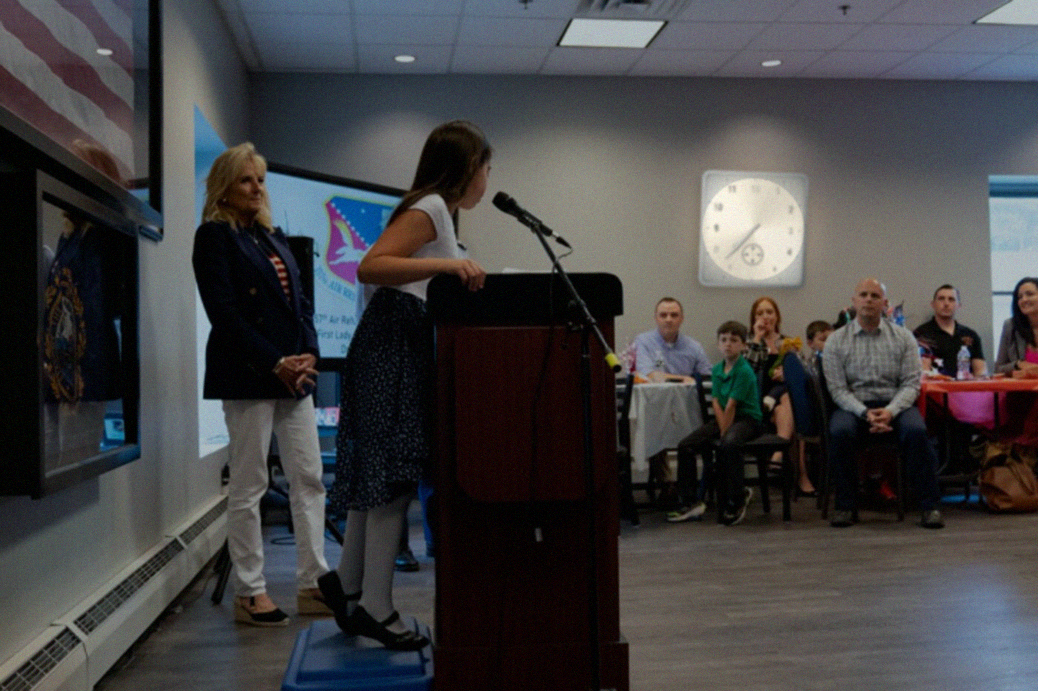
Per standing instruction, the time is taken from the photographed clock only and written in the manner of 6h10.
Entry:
7h37
